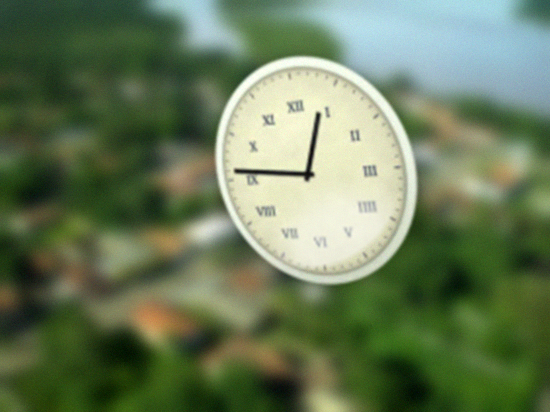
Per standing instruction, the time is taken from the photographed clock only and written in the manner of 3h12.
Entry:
12h46
